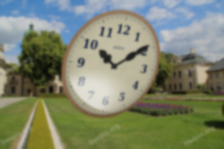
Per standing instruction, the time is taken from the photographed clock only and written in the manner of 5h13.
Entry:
10h09
